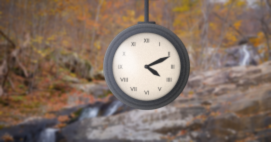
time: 4:11
